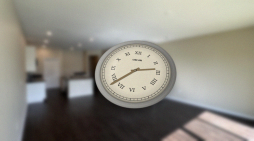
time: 2:38
